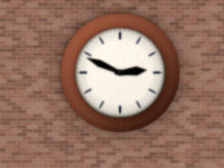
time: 2:49
